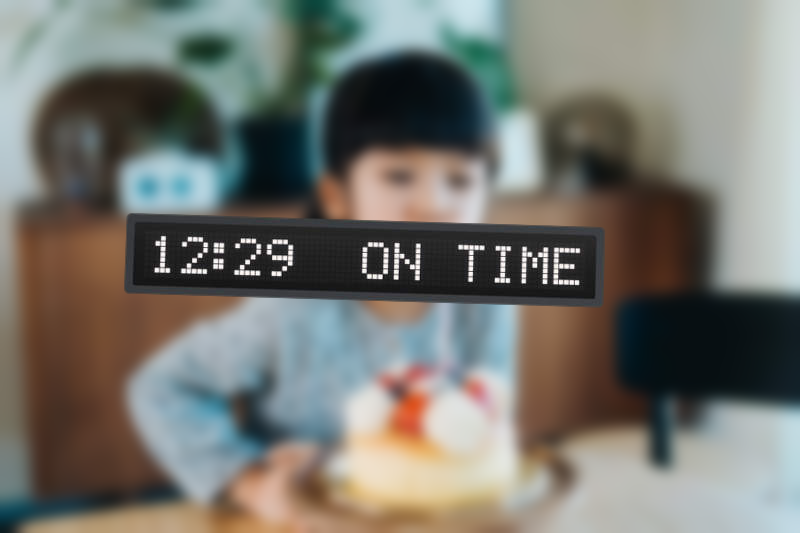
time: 12:29
